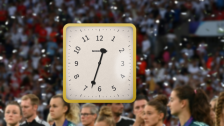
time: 12:33
